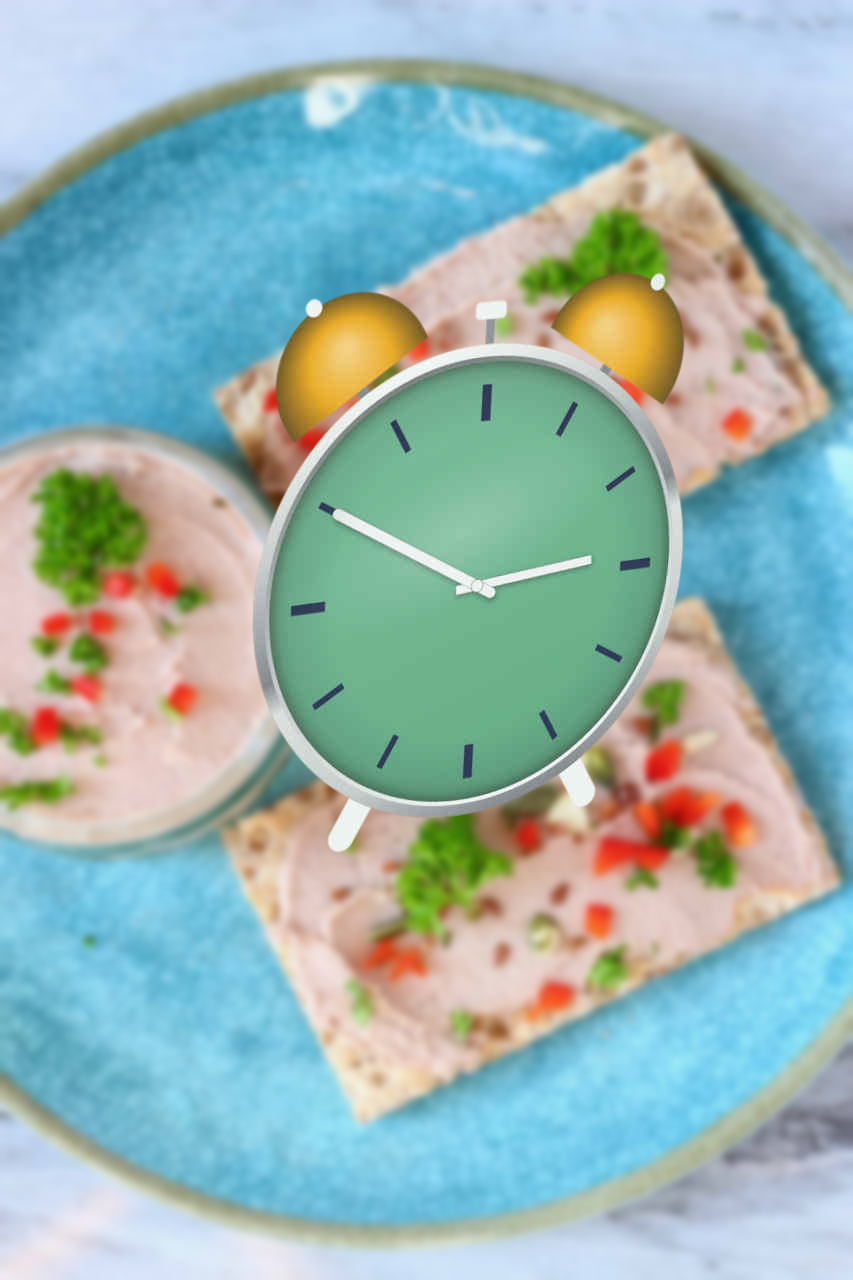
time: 2:50
